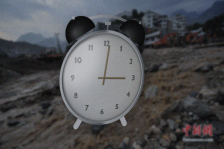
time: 3:01
